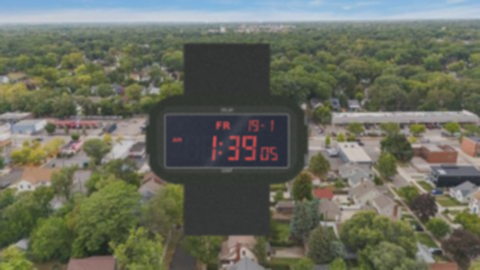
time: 1:39:05
